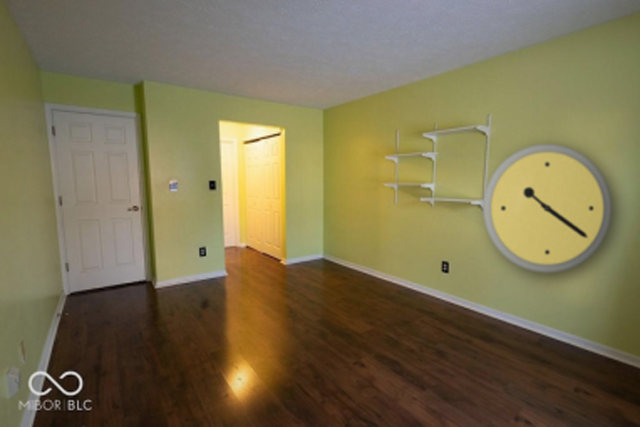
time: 10:21
